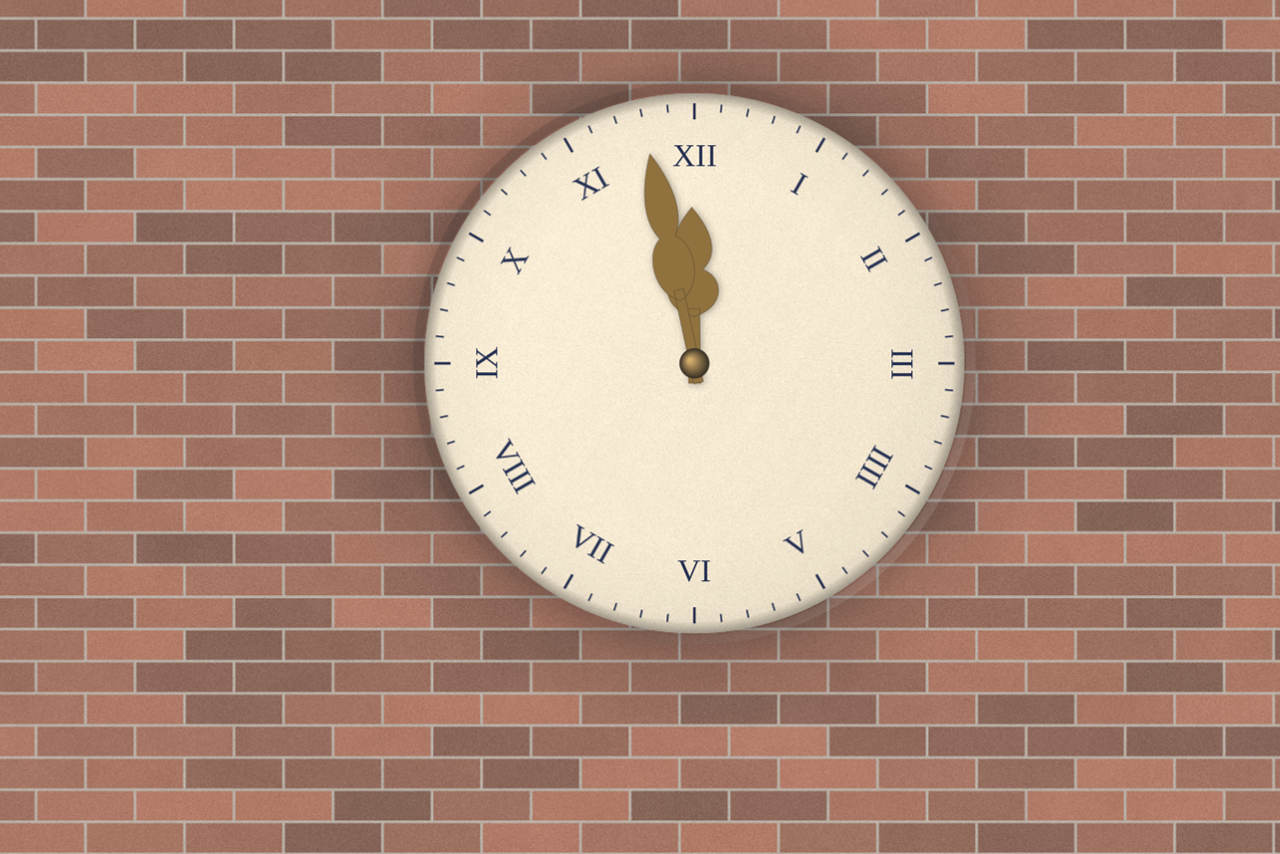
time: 11:58
